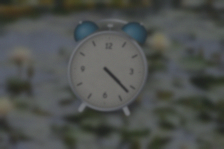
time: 4:22
